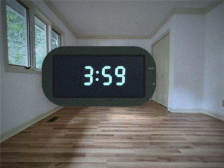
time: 3:59
